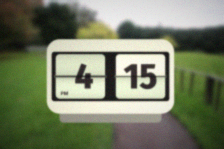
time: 4:15
